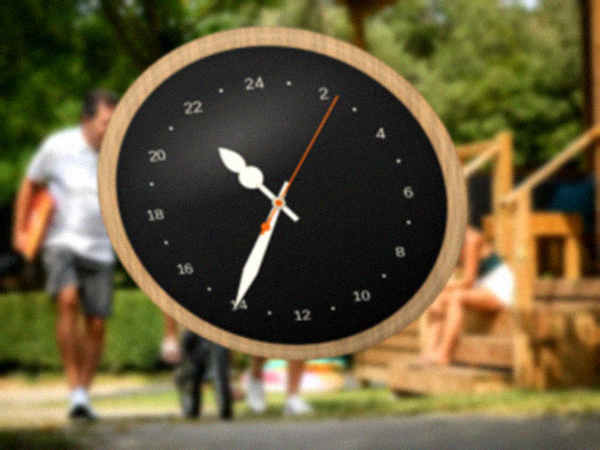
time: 21:35:06
